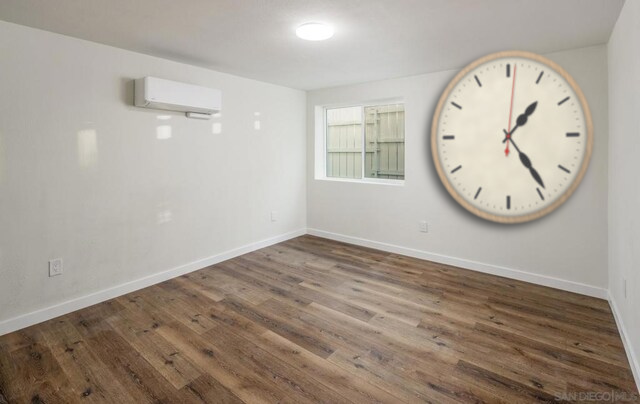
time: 1:24:01
